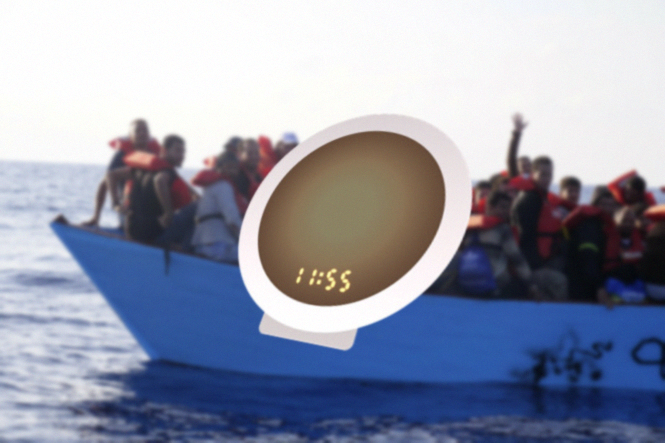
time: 11:55
